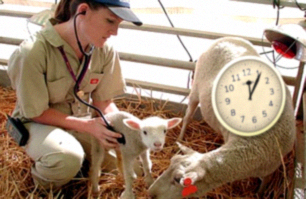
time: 12:06
